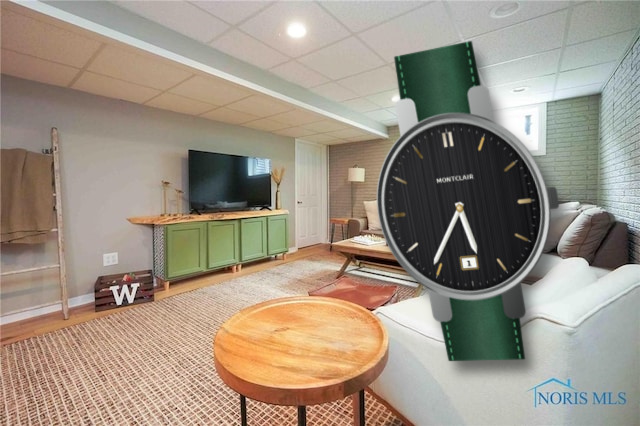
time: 5:36
